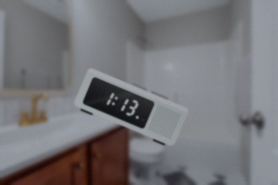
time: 1:13
